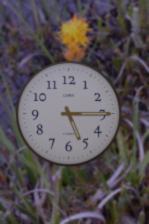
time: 5:15
